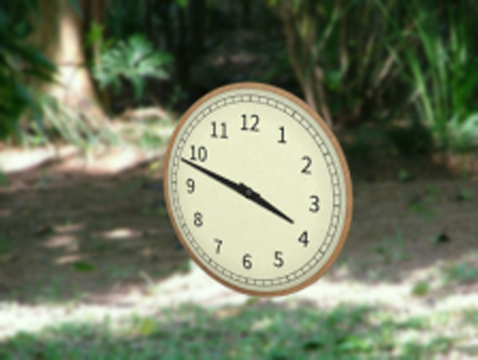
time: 3:48
